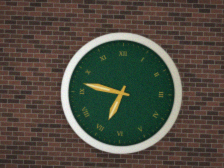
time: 6:47
